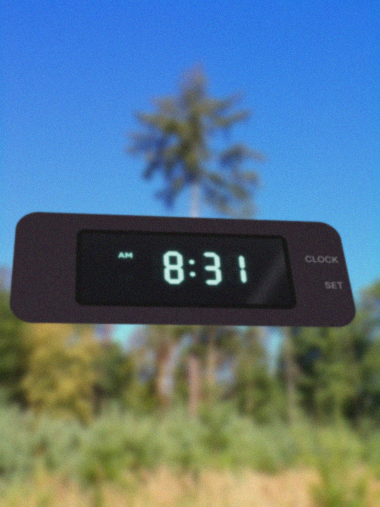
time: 8:31
